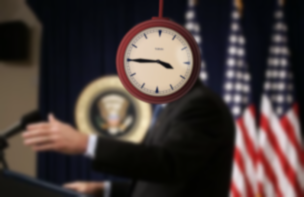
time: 3:45
